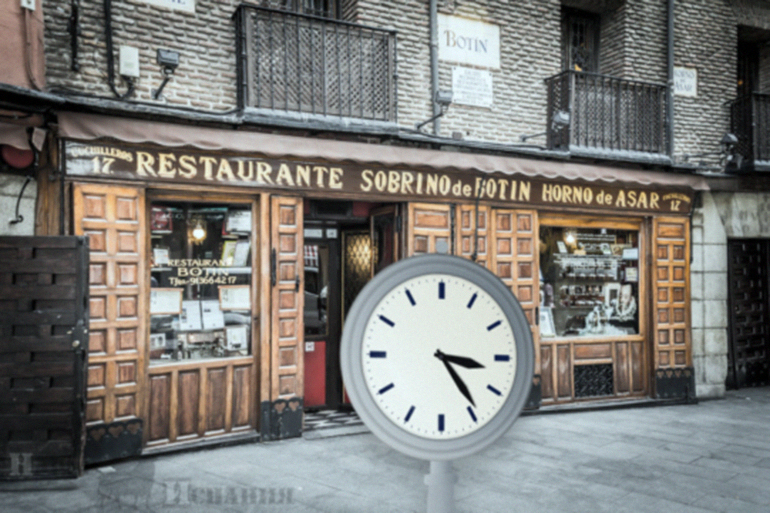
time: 3:24
